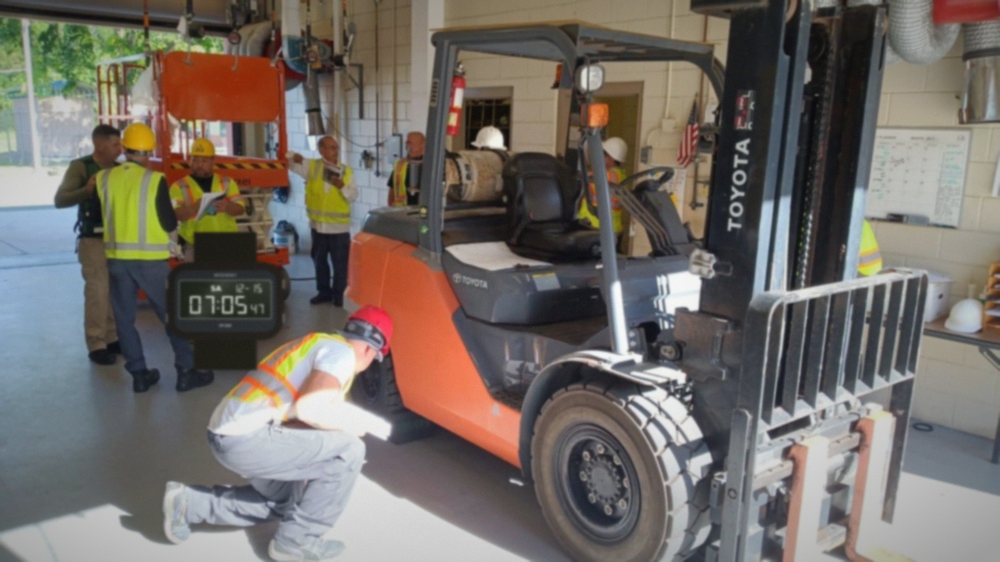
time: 7:05
